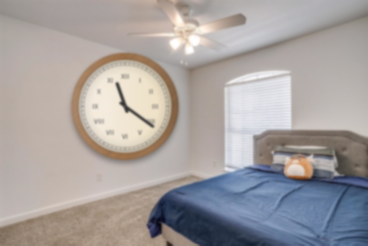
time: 11:21
